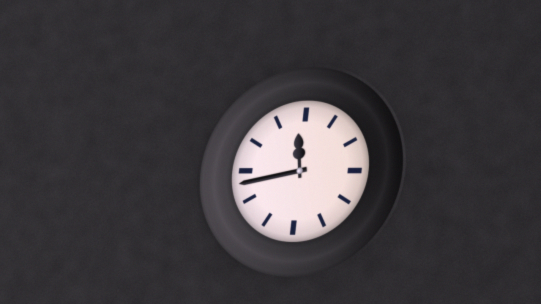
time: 11:43
